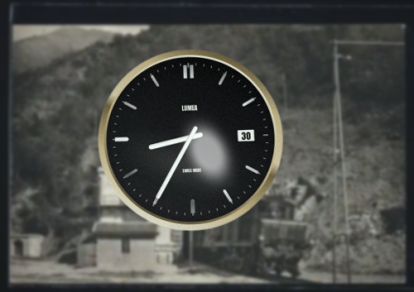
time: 8:35
